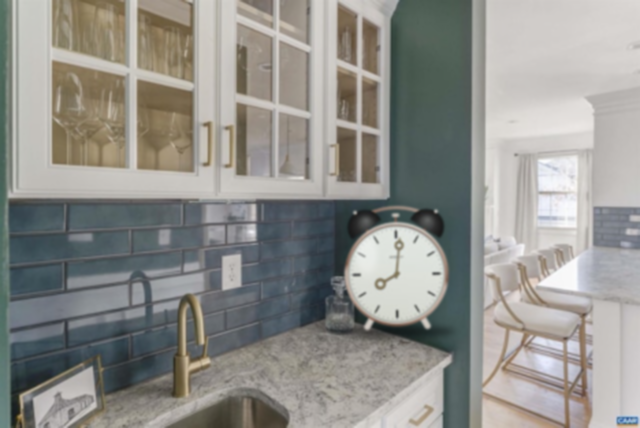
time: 8:01
